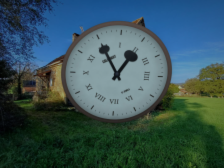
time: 2:00
